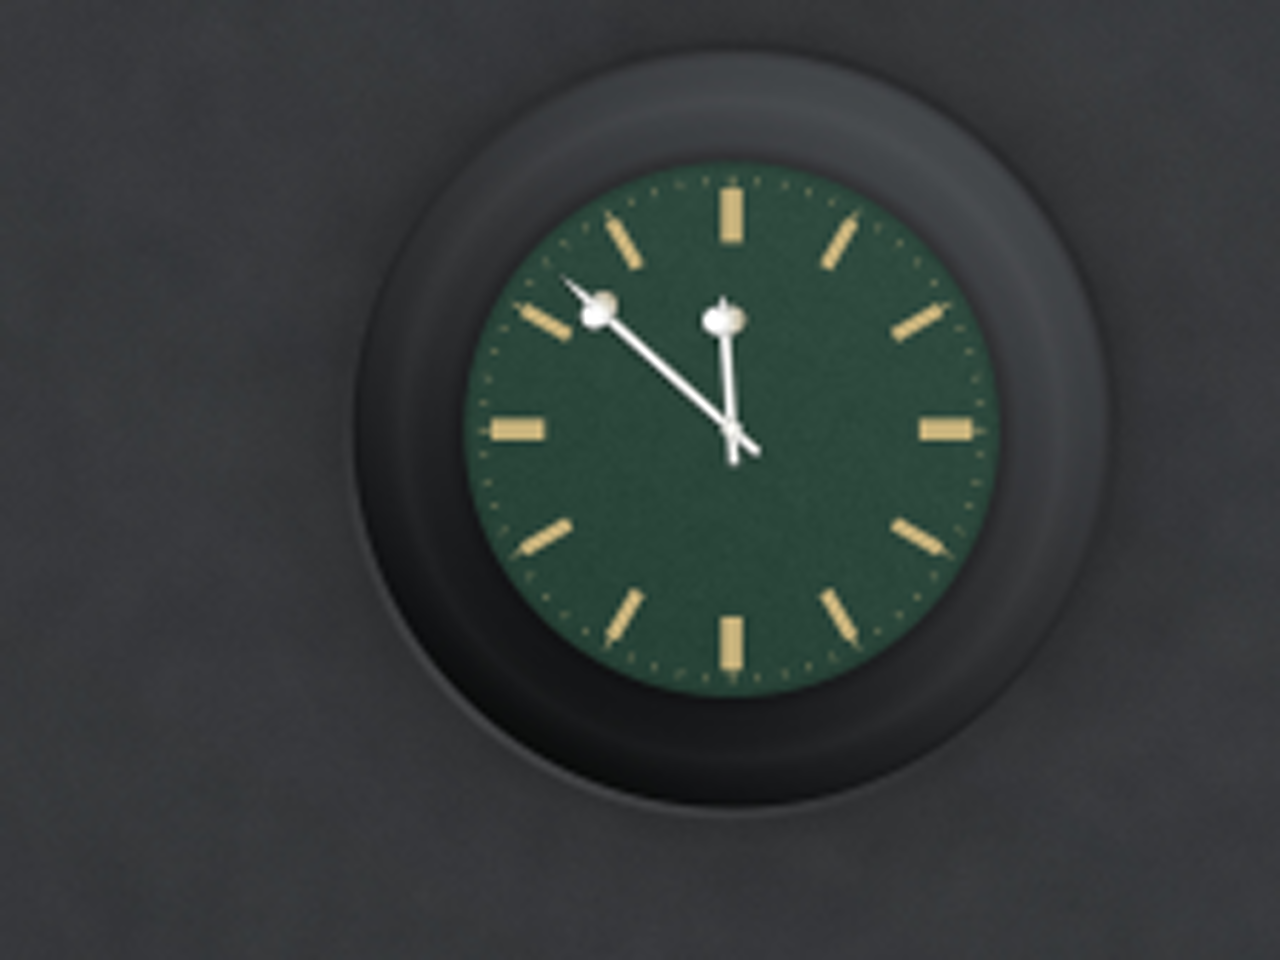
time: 11:52
